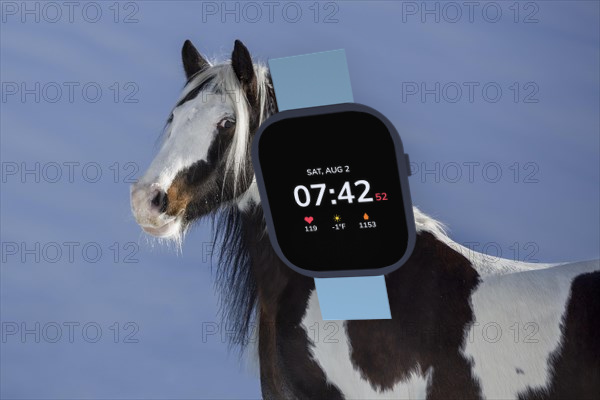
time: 7:42:52
